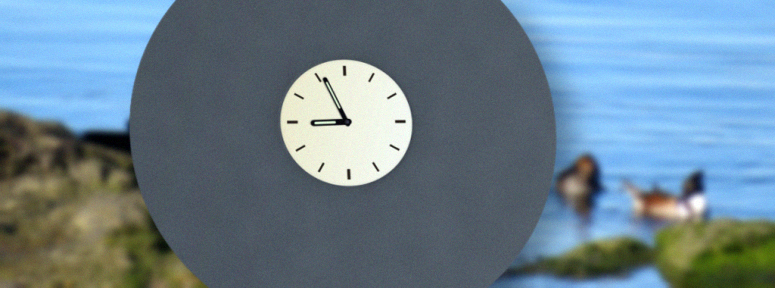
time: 8:56
